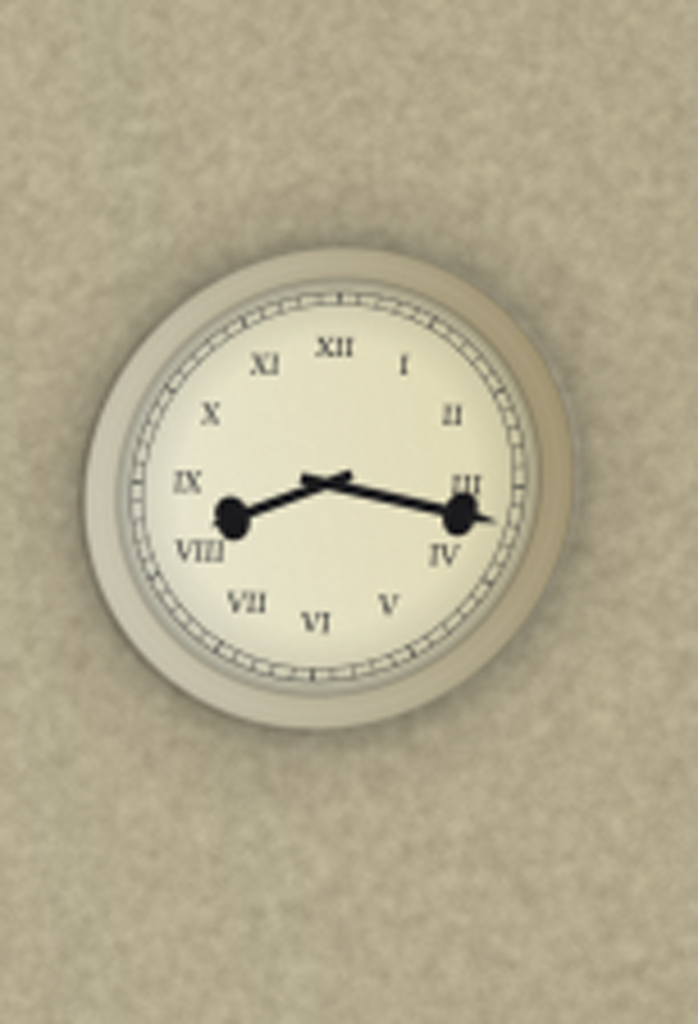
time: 8:17
